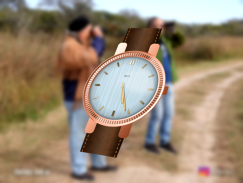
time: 5:26
